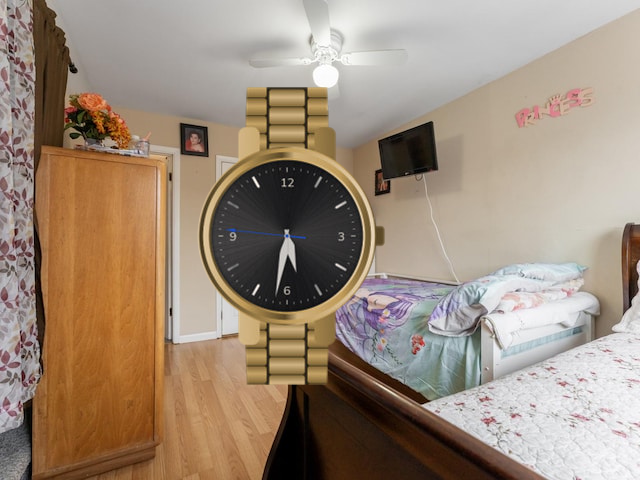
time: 5:31:46
